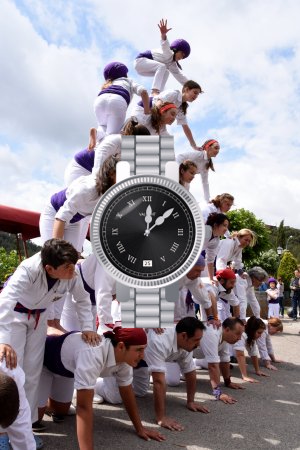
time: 12:08
